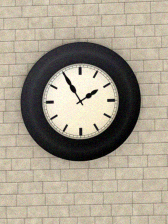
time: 1:55
